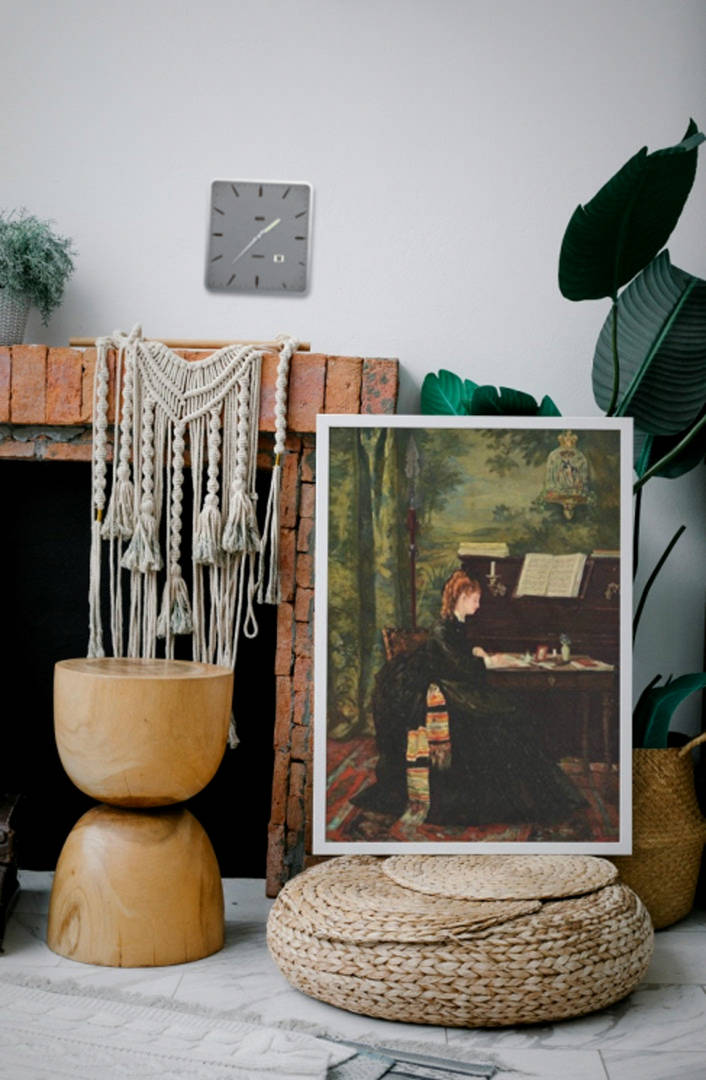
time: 1:37
